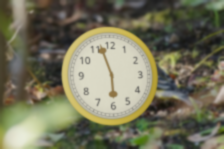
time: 5:57
